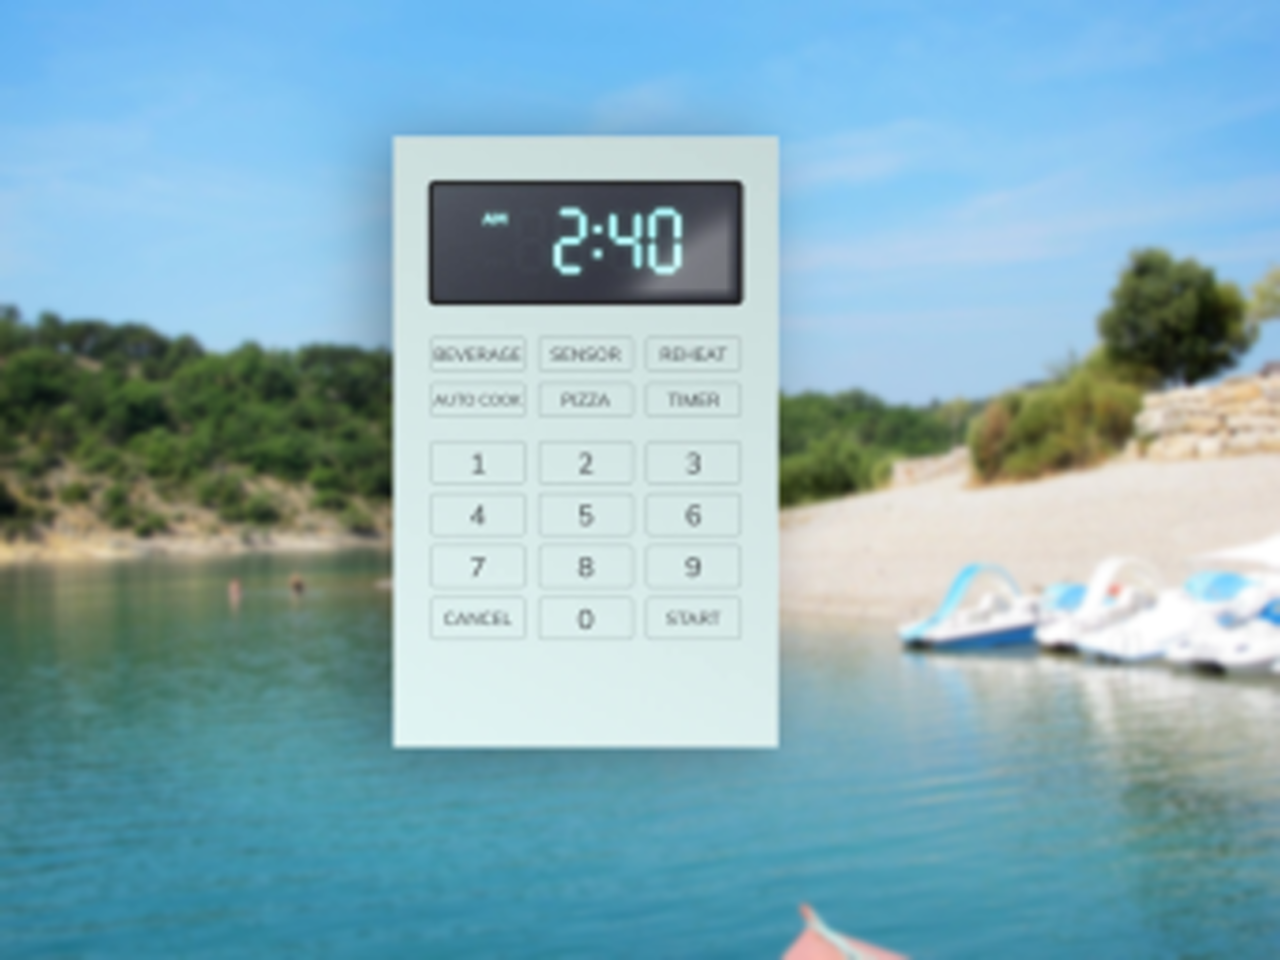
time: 2:40
